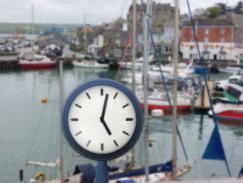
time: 5:02
